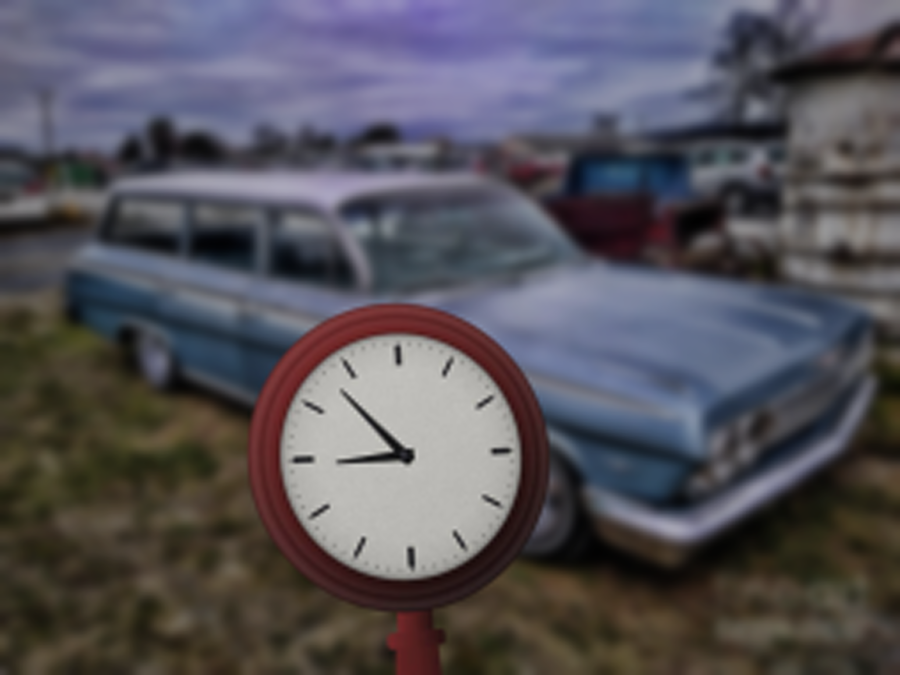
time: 8:53
